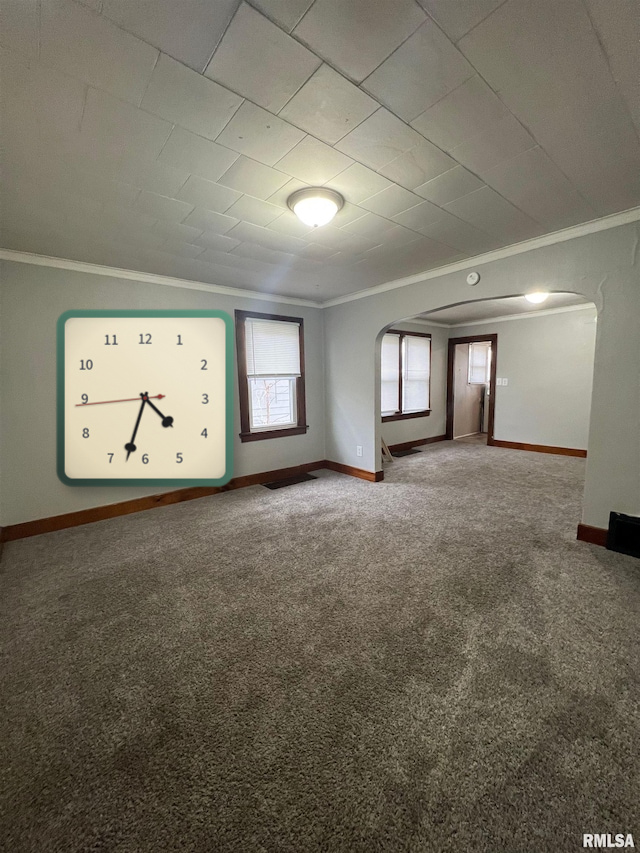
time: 4:32:44
